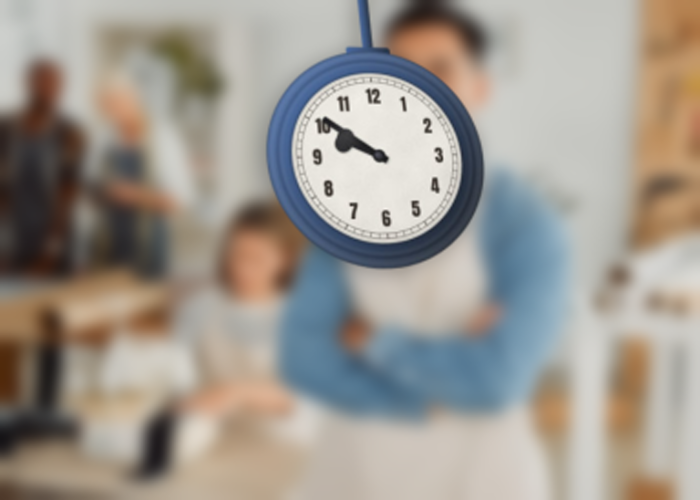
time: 9:51
